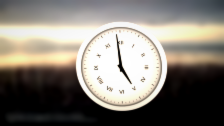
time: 4:59
